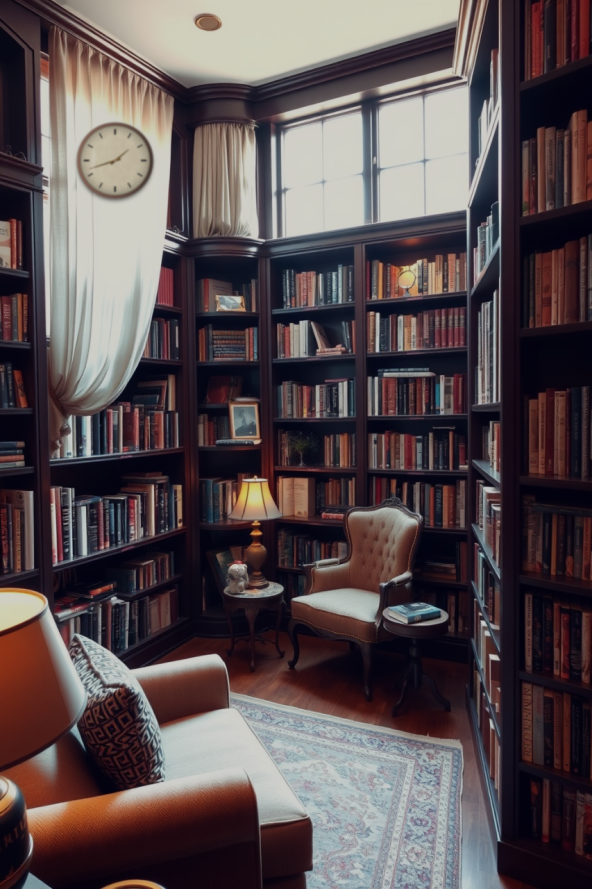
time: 1:42
